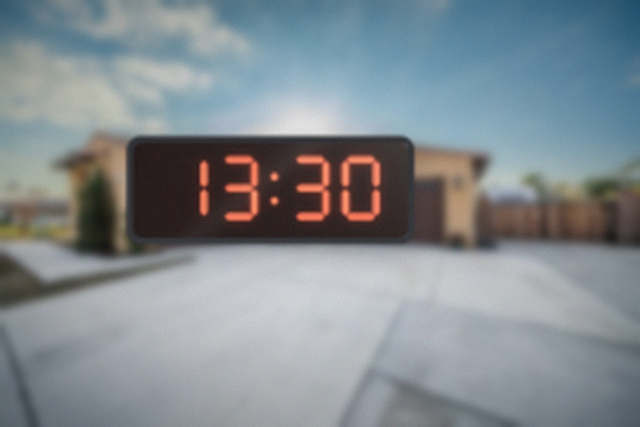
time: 13:30
